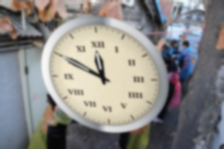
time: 11:50
